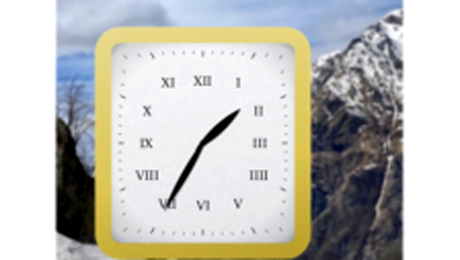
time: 1:35
